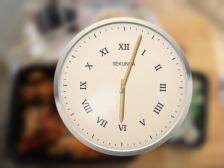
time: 6:03
